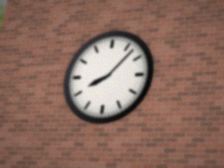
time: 8:07
